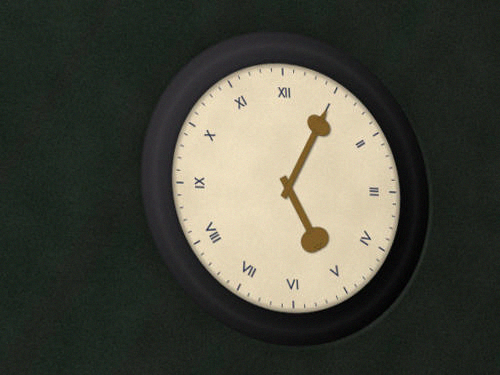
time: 5:05
